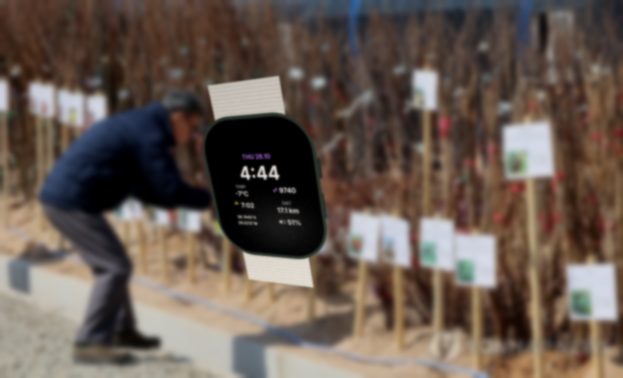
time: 4:44
